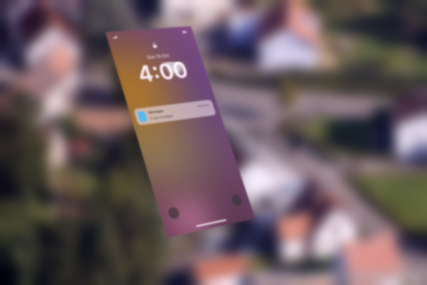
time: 4:00
